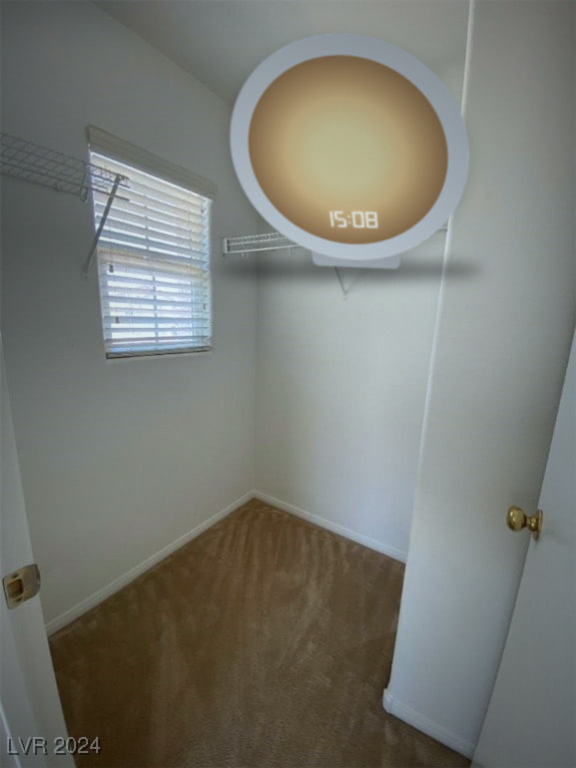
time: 15:08
